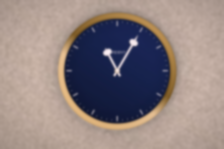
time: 11:05
